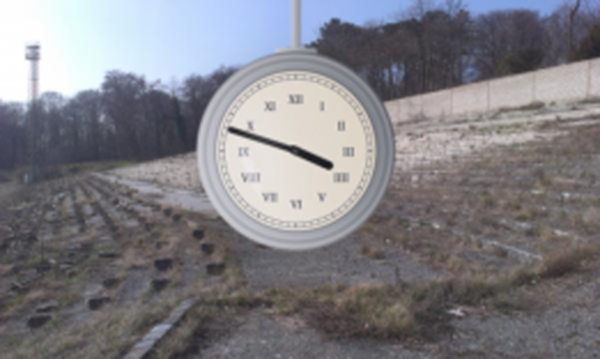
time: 3:48
